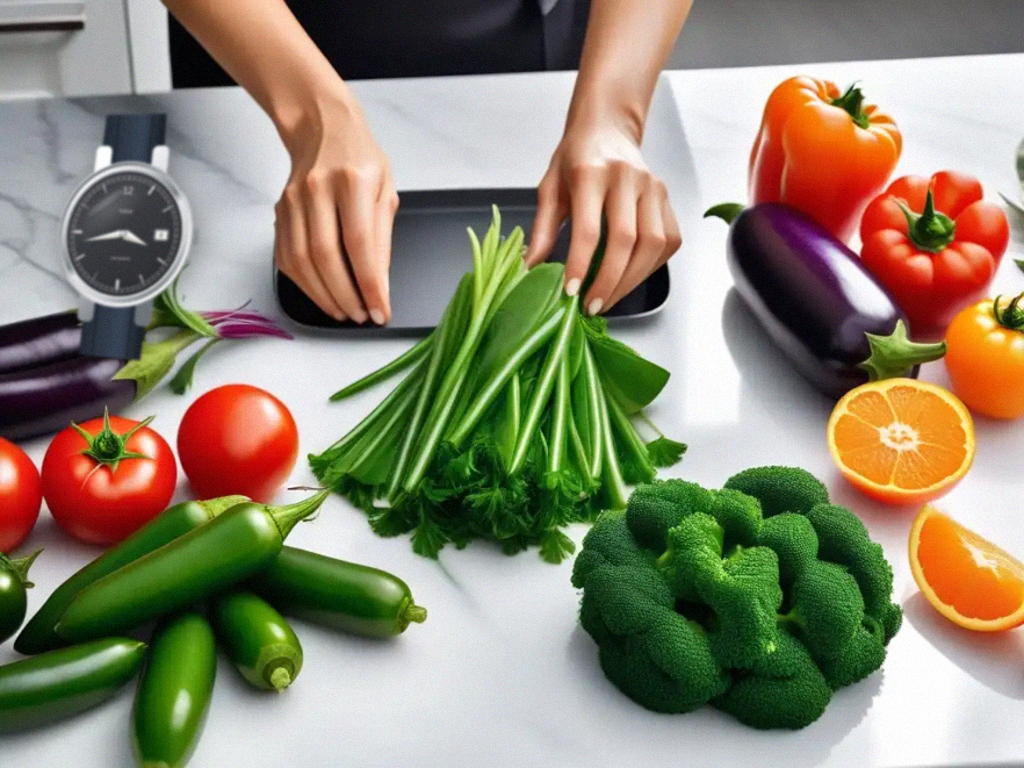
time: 3:43
